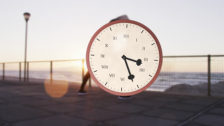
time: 3:26
